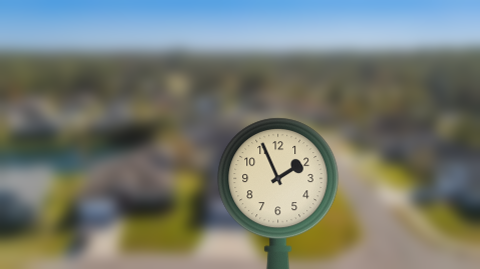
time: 1:56
